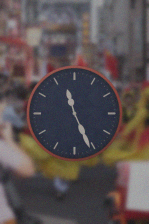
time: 11:26
